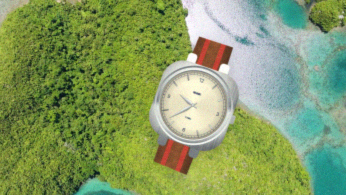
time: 9:37
